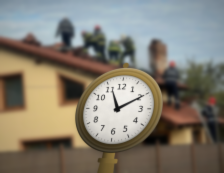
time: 11:10
